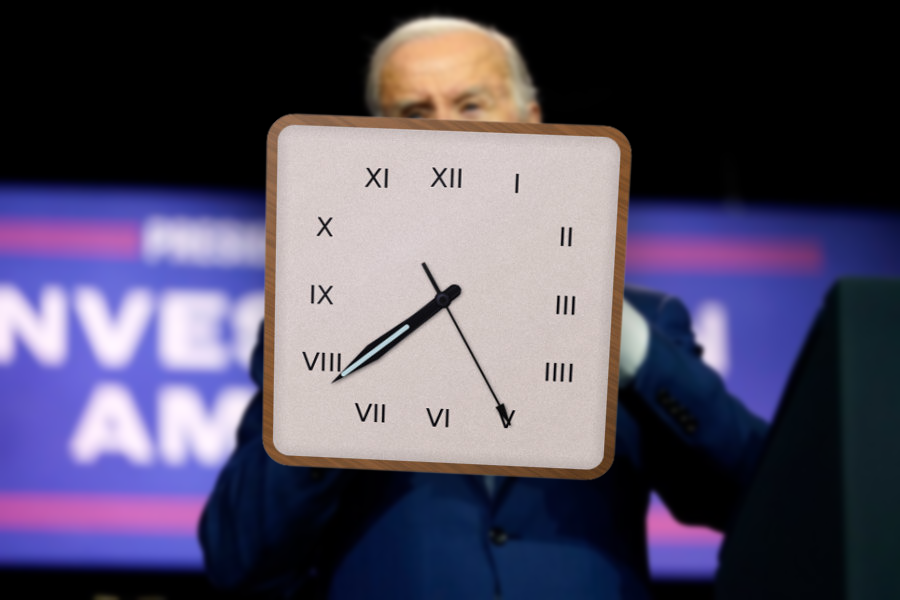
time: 7:38:25
